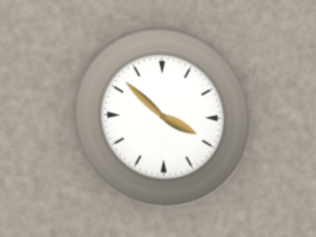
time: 3:52
